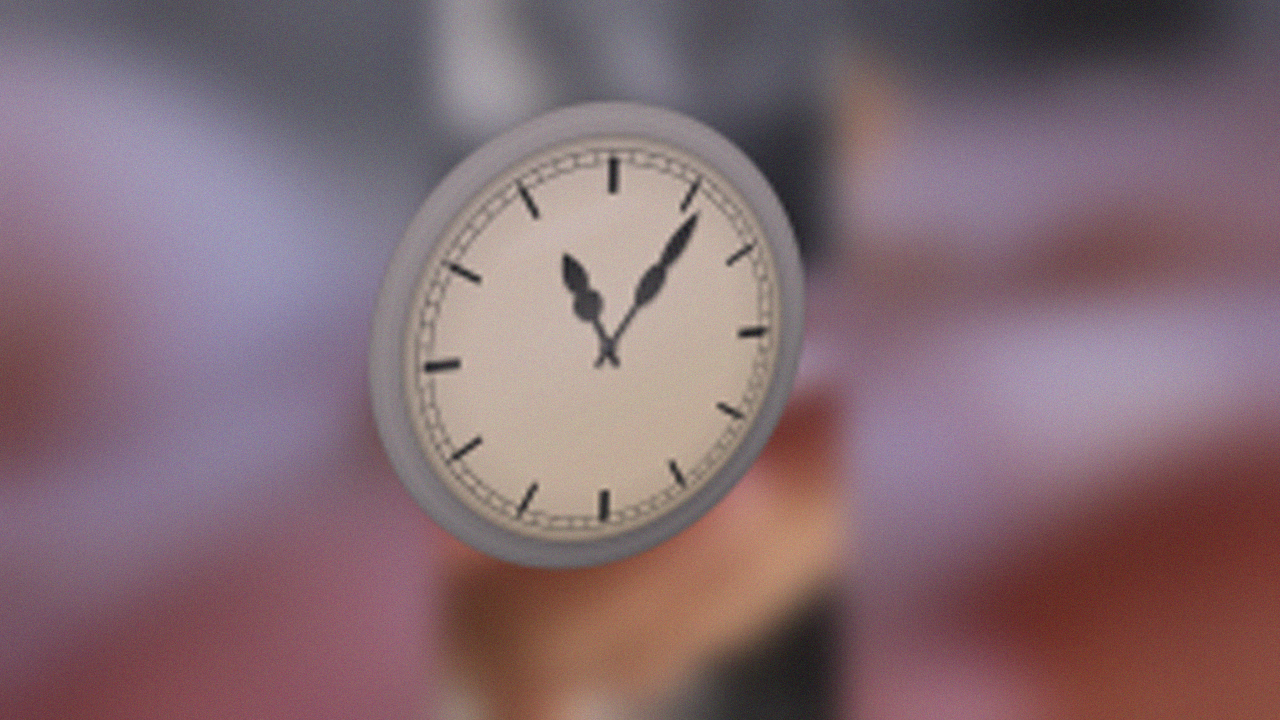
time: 11:06
